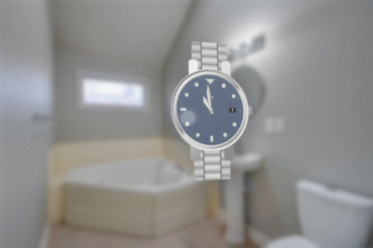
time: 10:59
